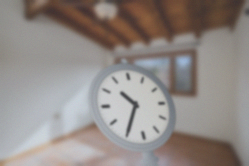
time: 10:35
